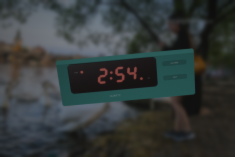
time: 2:54
